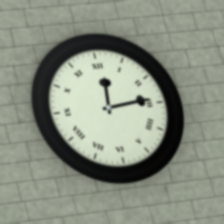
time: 12:14
